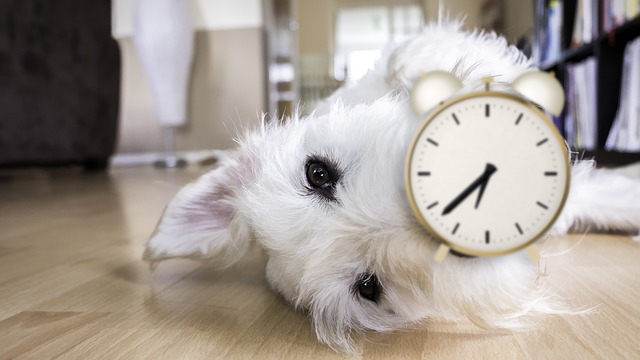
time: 6:38
